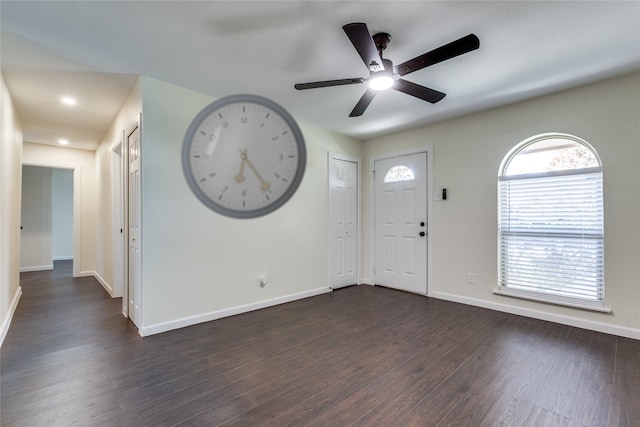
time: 6:24
